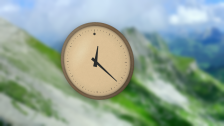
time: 12:22
